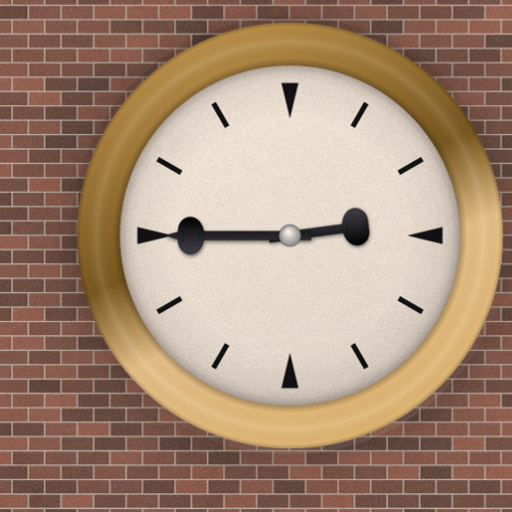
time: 2:45
